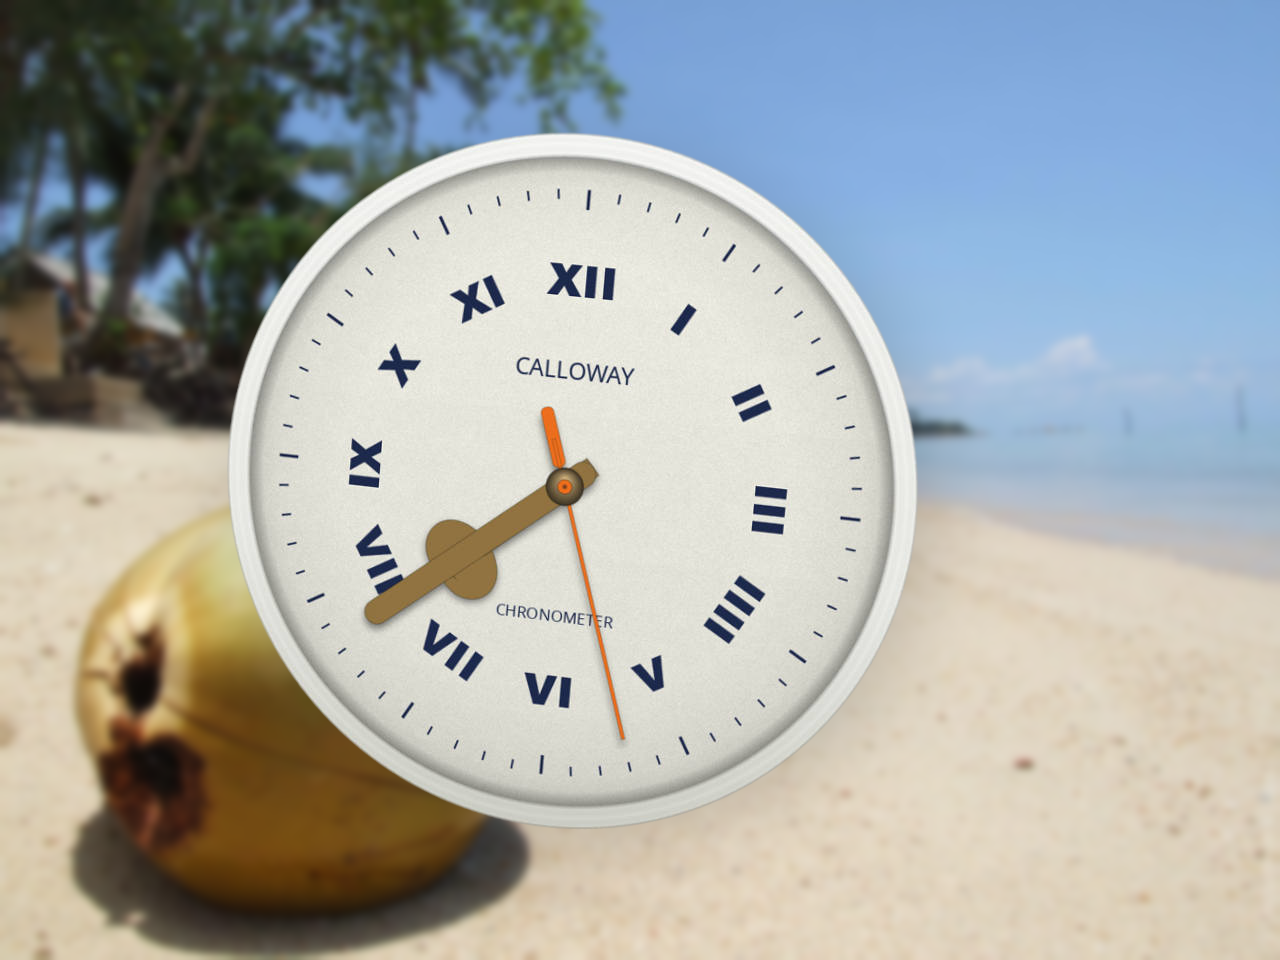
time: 7:38:27
